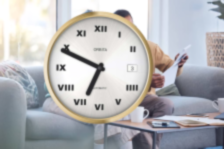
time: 6:49
